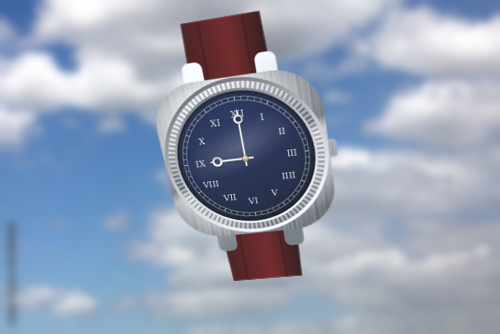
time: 9:00
